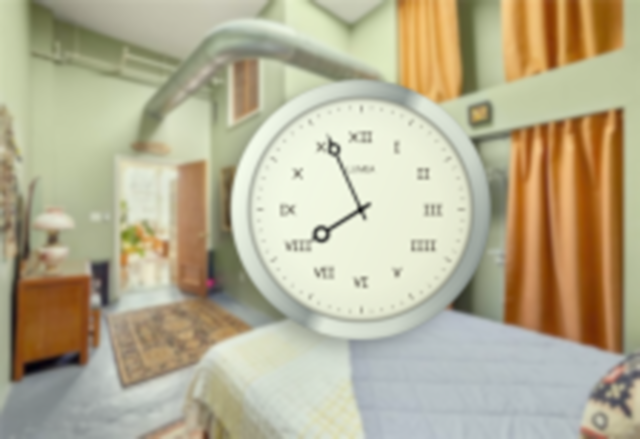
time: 7:56
